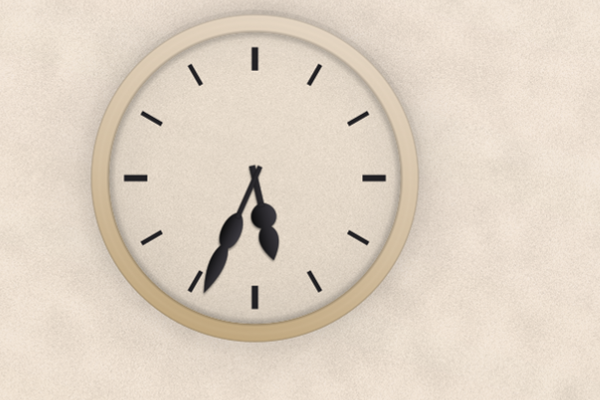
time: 5:34
